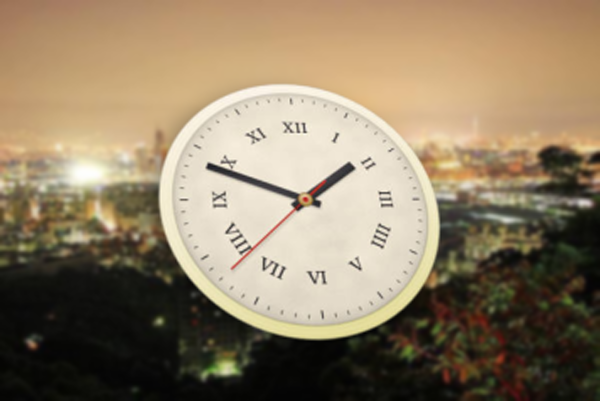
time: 1:48:38
